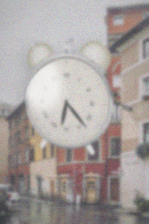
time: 6:23
